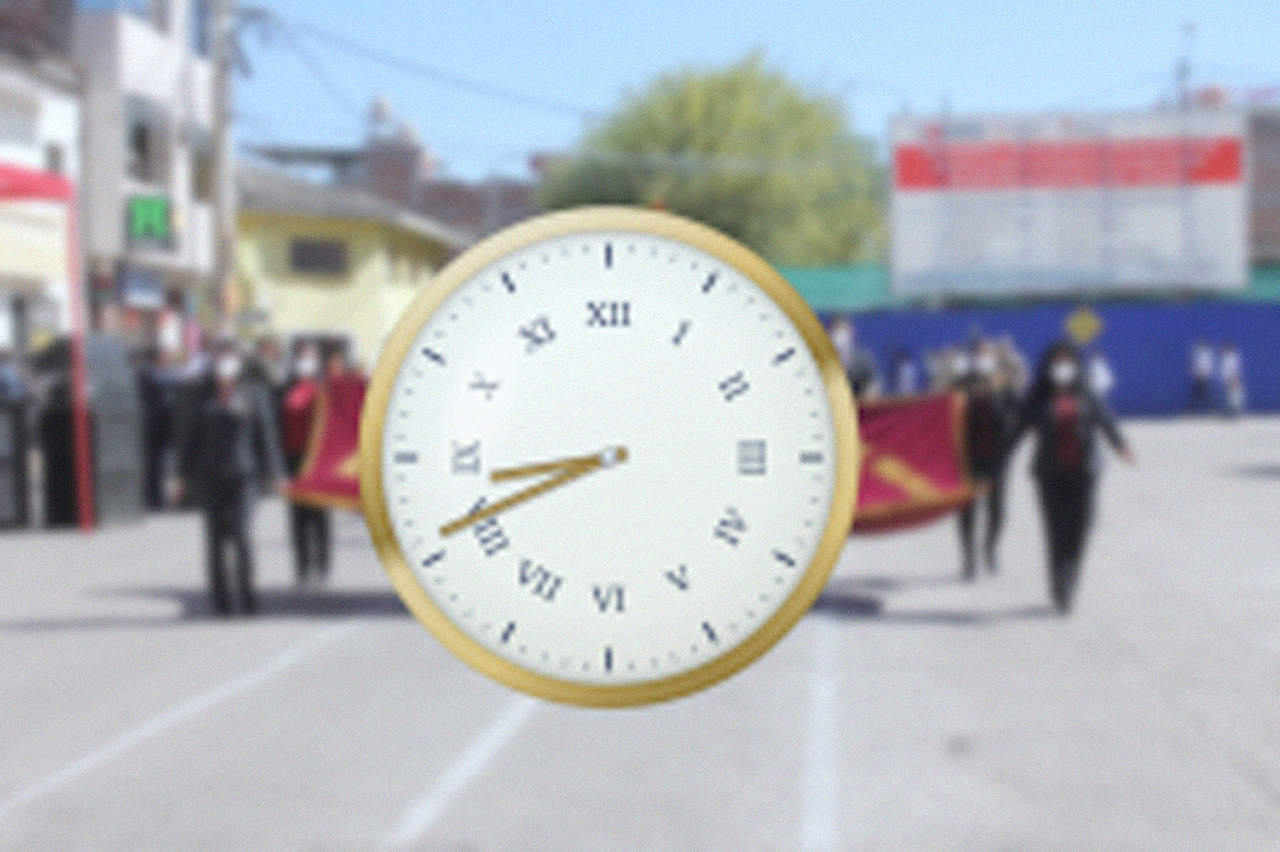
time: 8:41
